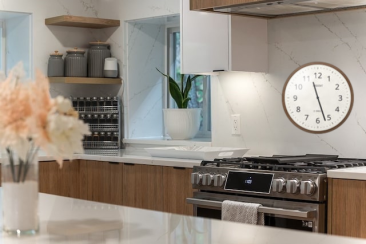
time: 11:27
